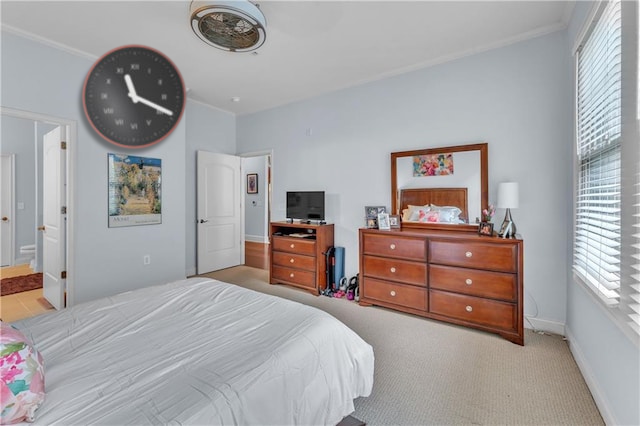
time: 11:19
